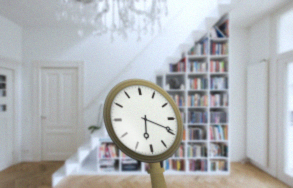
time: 6:19
